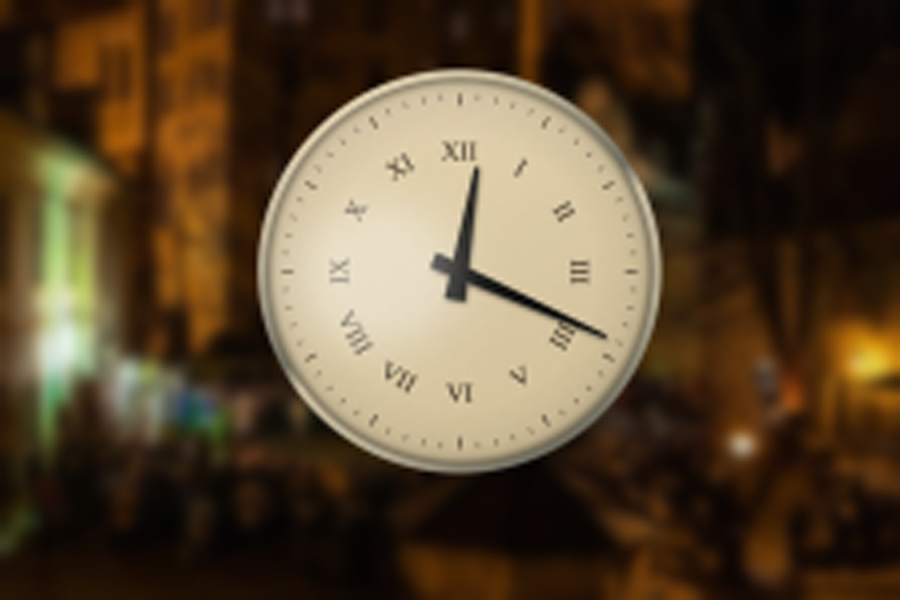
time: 12:19
